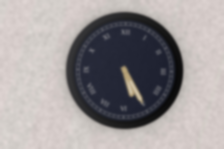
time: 5:25
